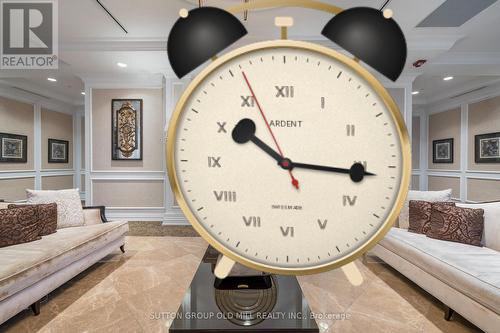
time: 10:15:56
